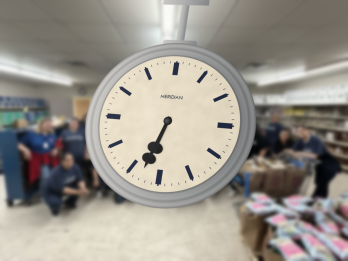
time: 6:33
